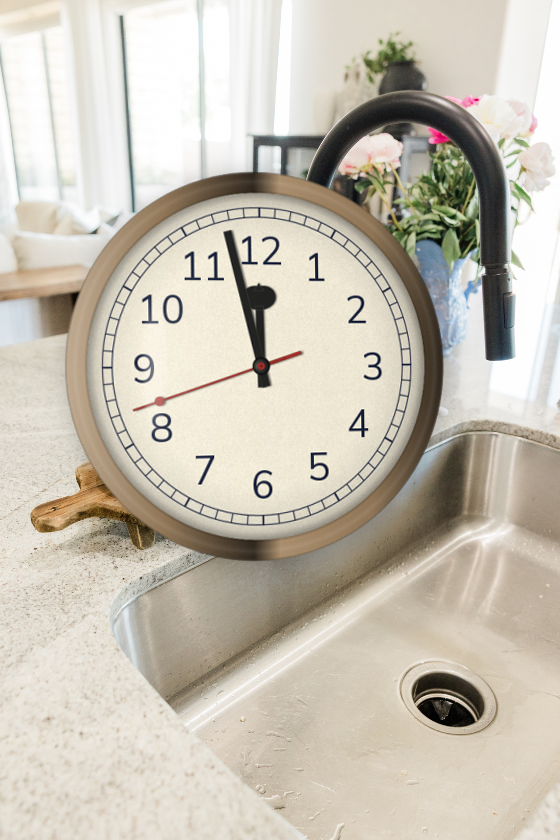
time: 11:57:42
